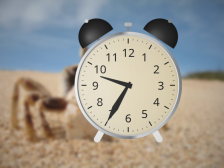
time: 9:35
